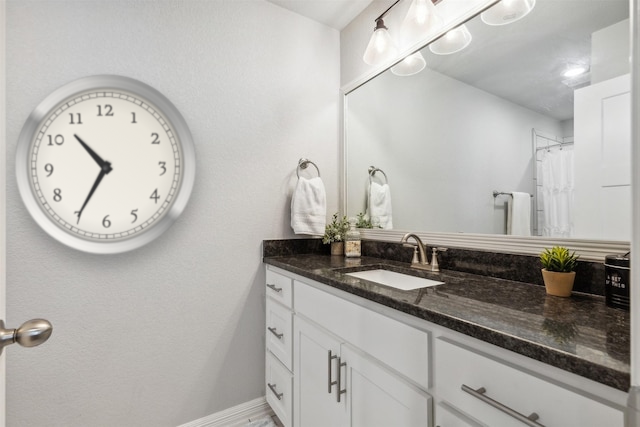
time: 10:35
